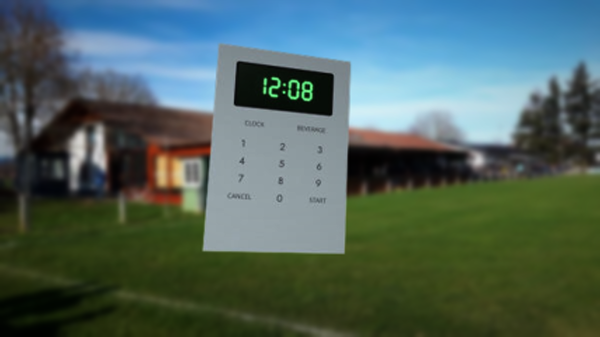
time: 12:08
